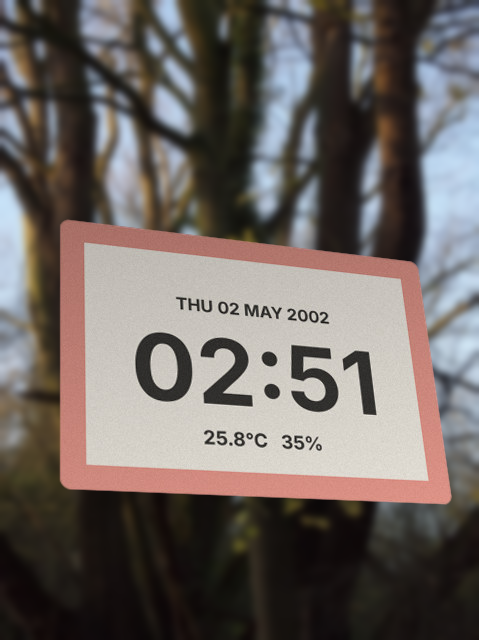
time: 2:51
